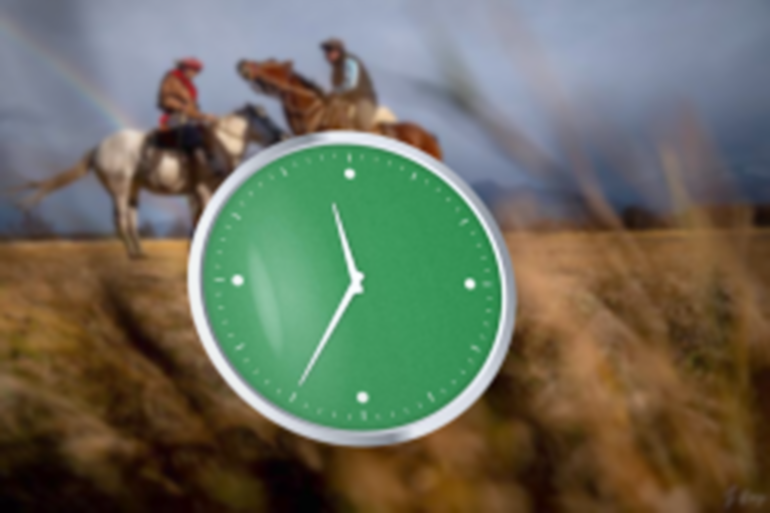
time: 11:35
